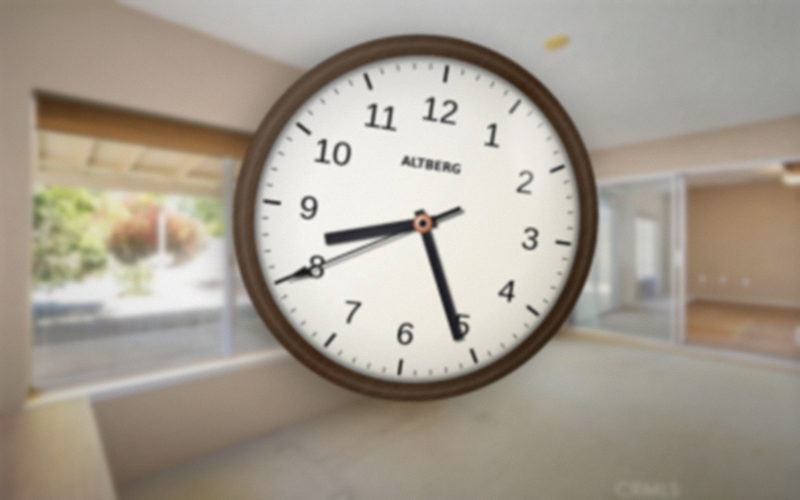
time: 8:25:40
